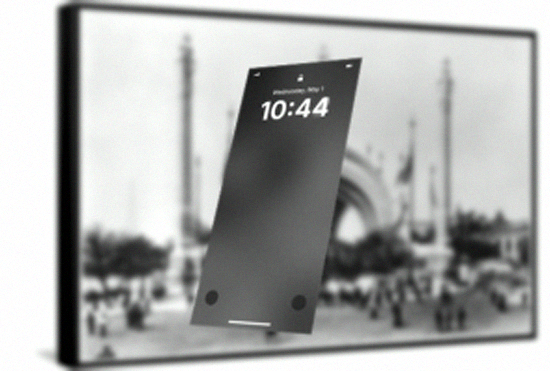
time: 10:44
